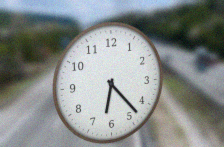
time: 6:23
